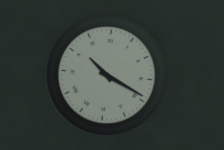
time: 10:19
